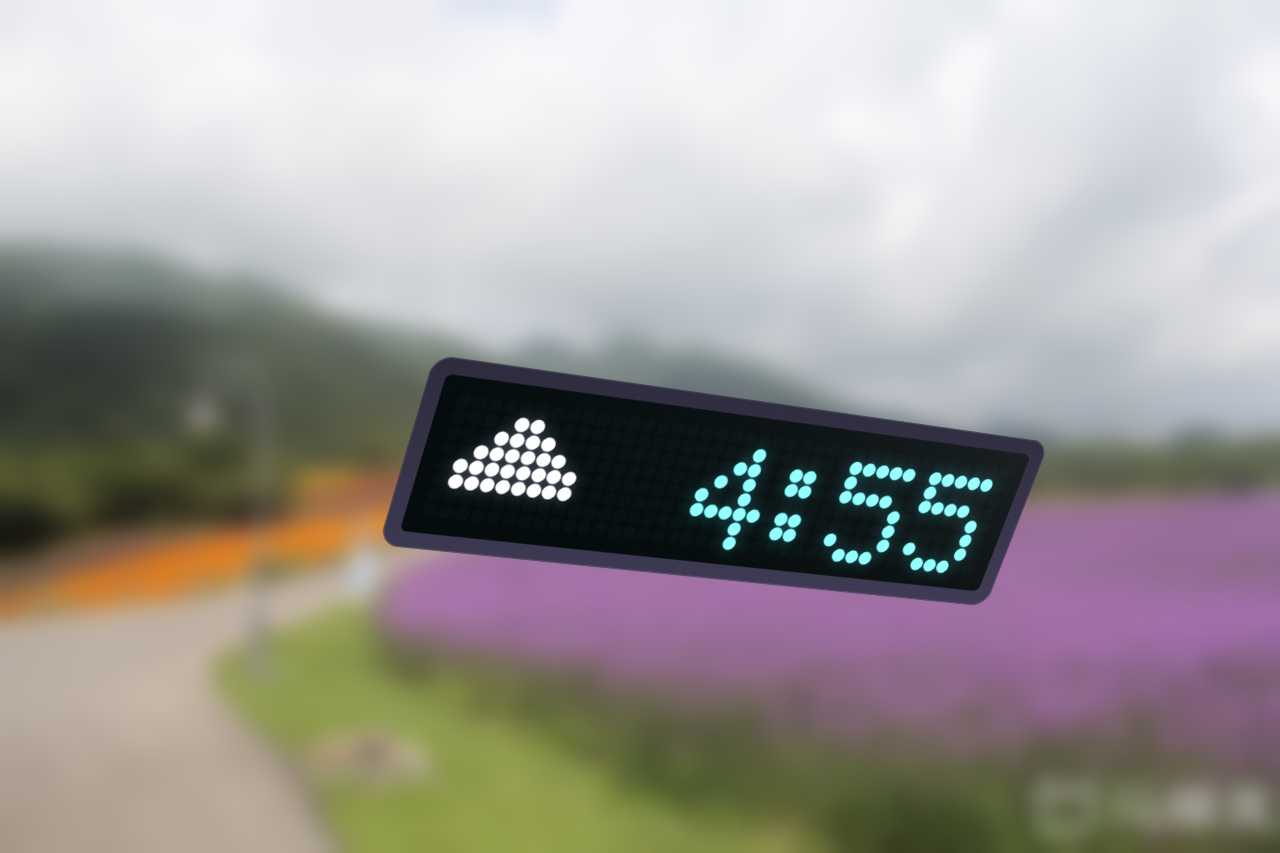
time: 4:55
